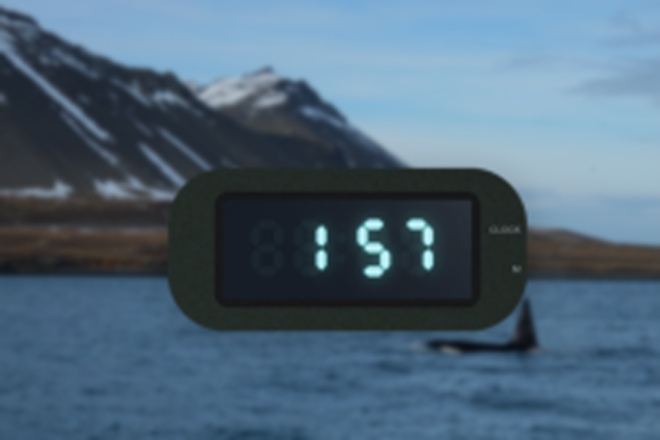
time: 1:57
